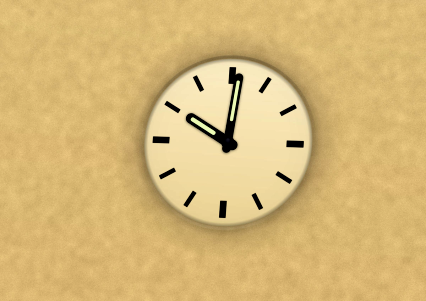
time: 10:01
